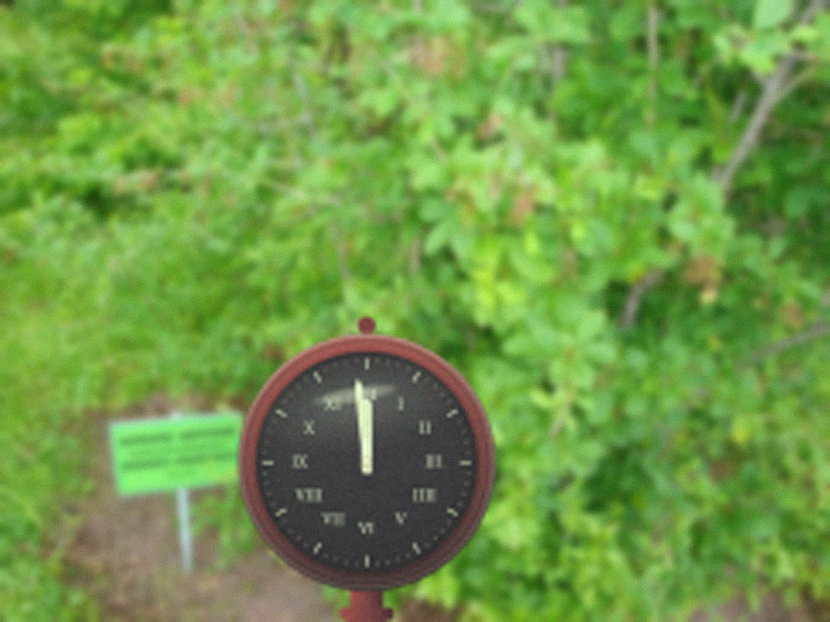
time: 11:59
